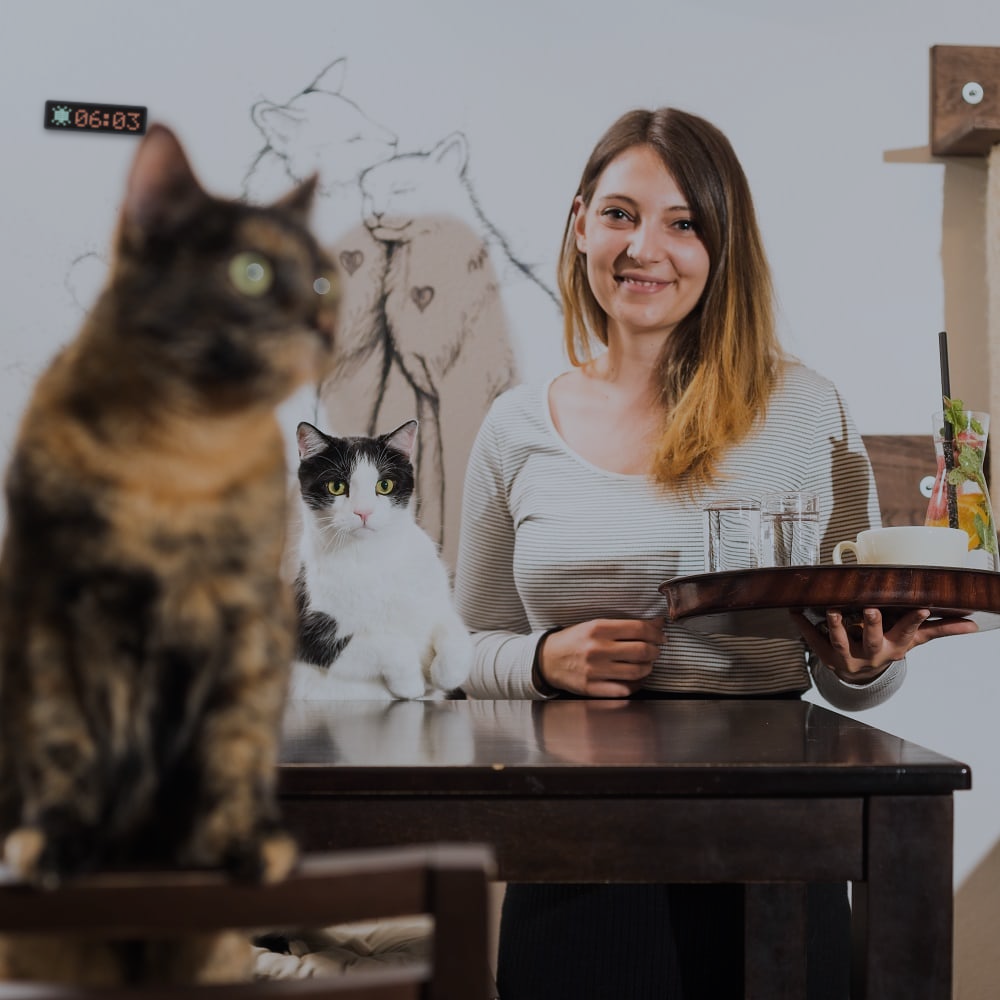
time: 6:03
